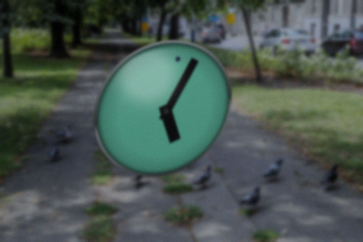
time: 5:03
